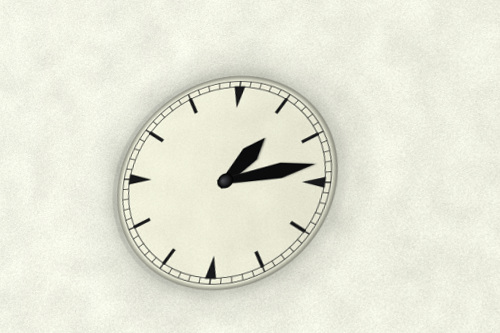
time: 1:13
